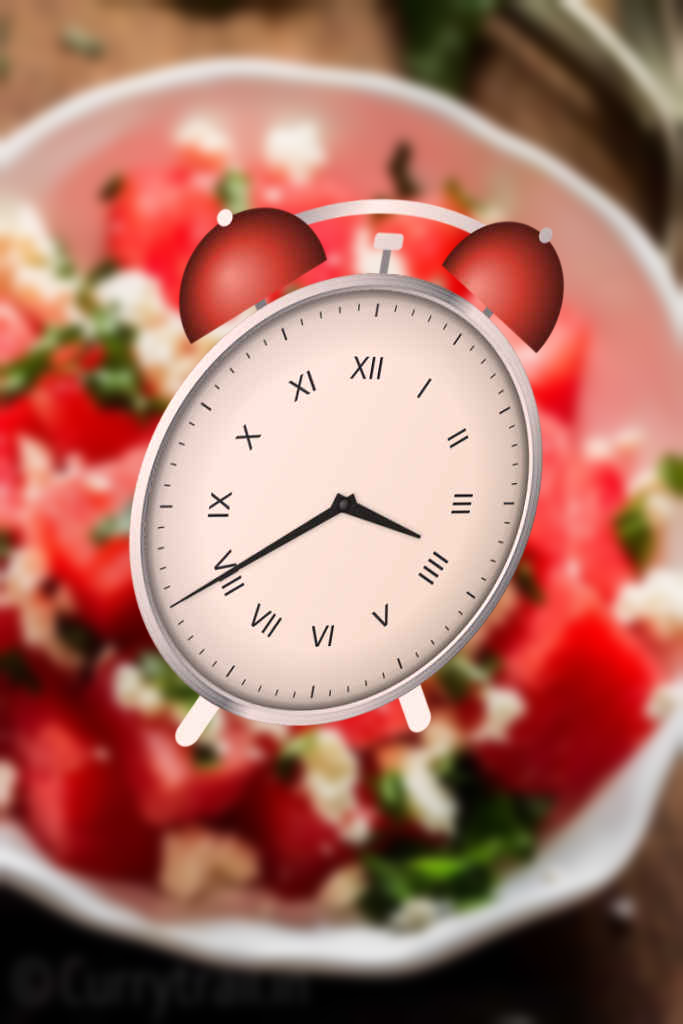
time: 3:40
